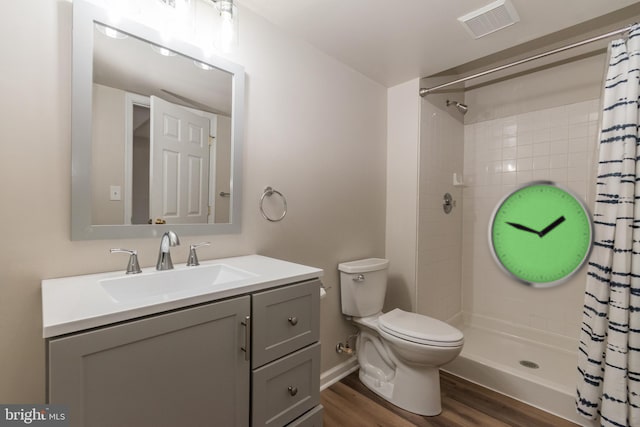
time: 1:48
